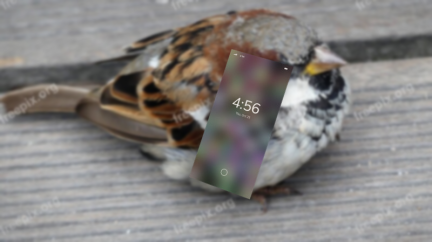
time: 4:56
